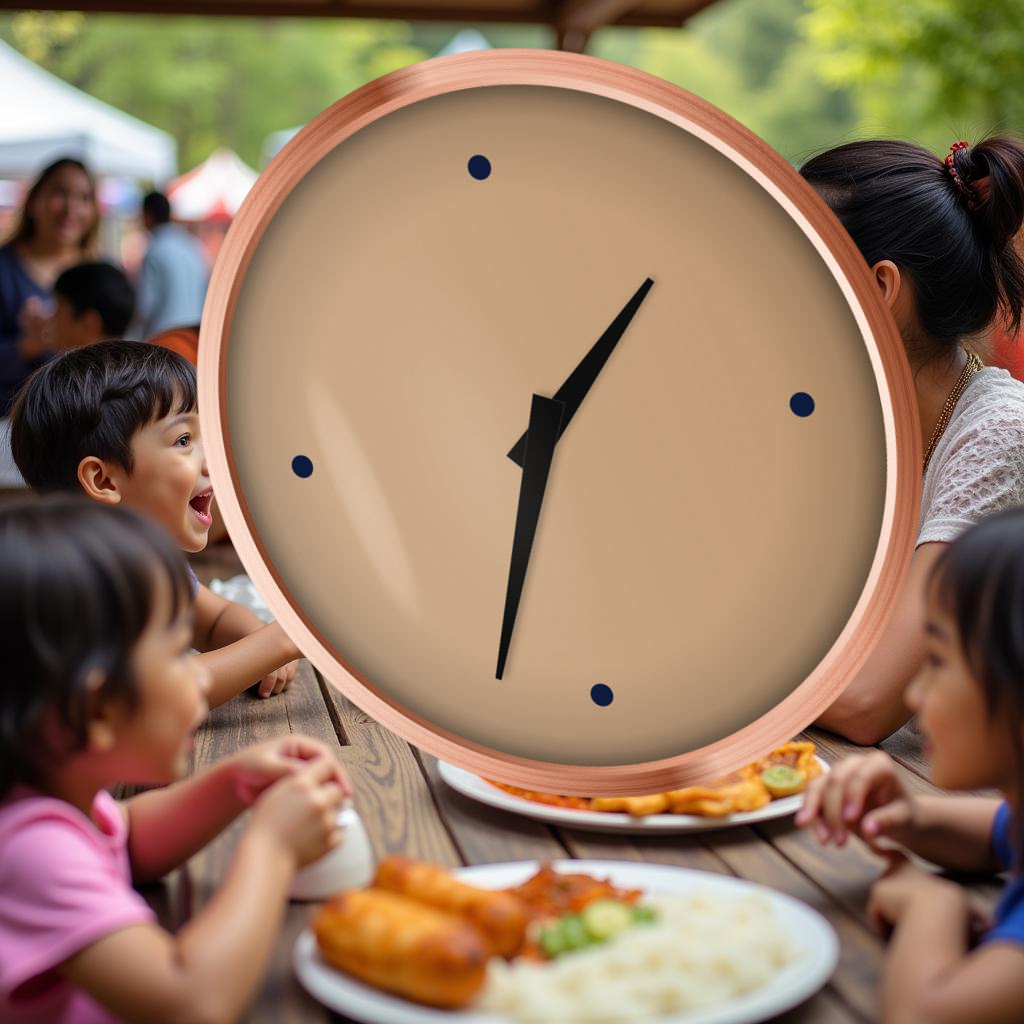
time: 1:34
